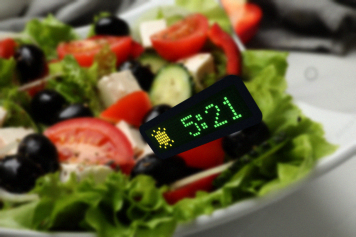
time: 5:21
